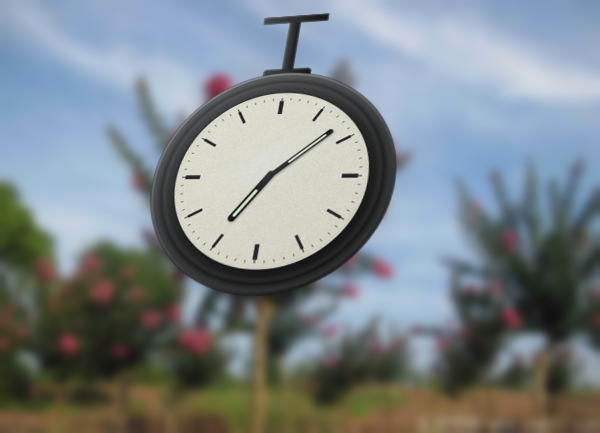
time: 7:08
